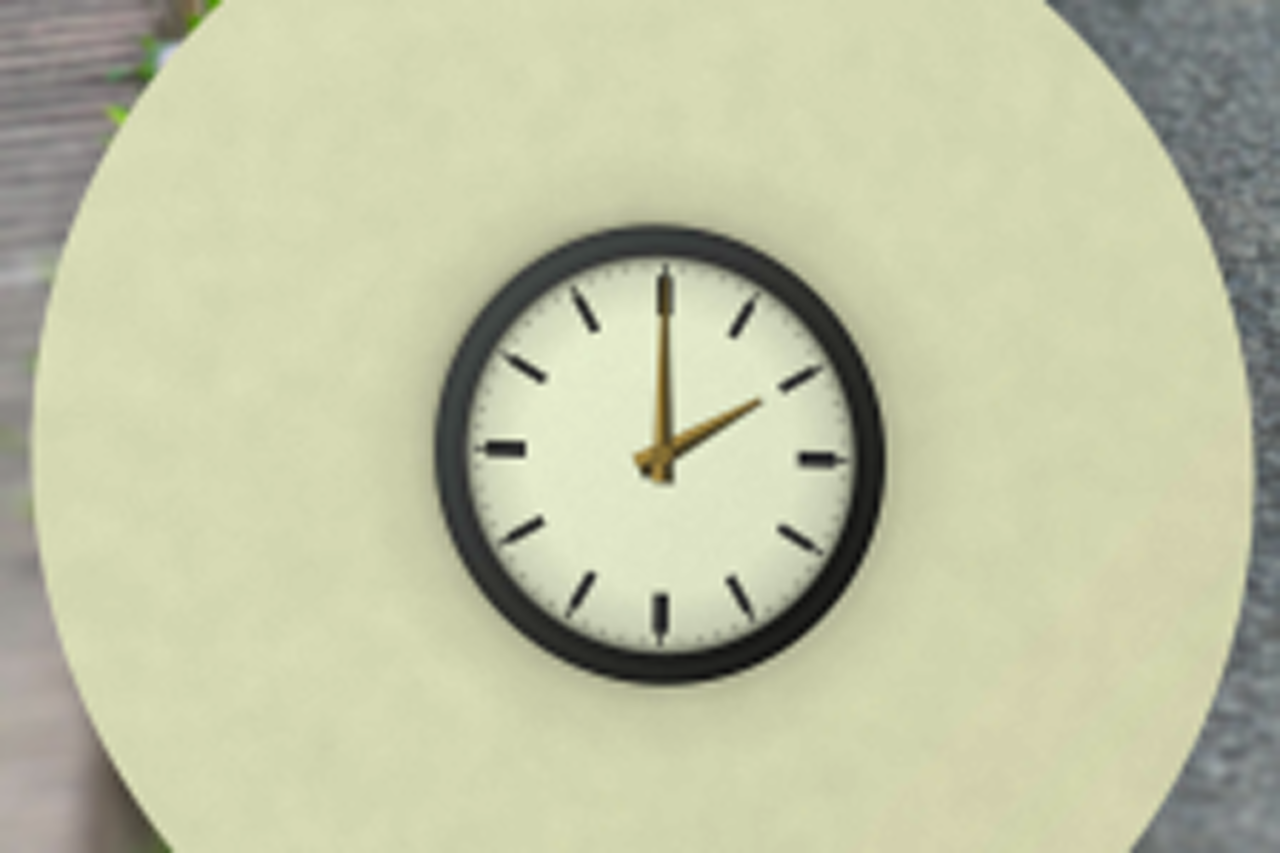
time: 2:00
